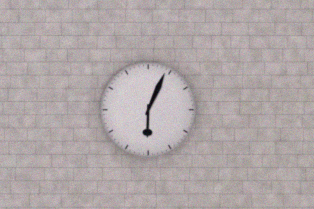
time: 6:04
